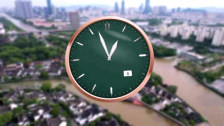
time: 12:57
